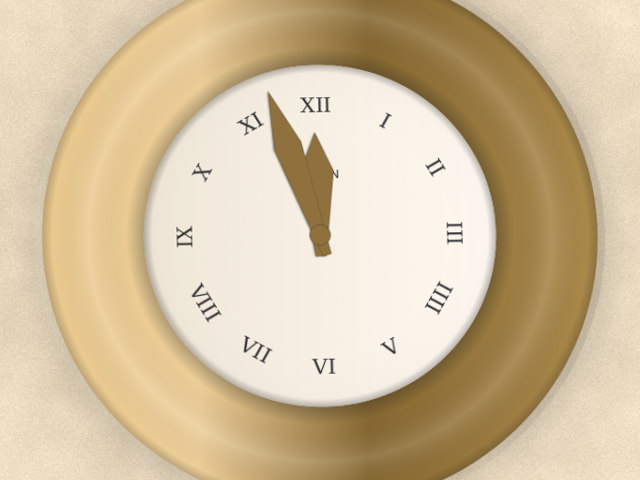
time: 11:57
